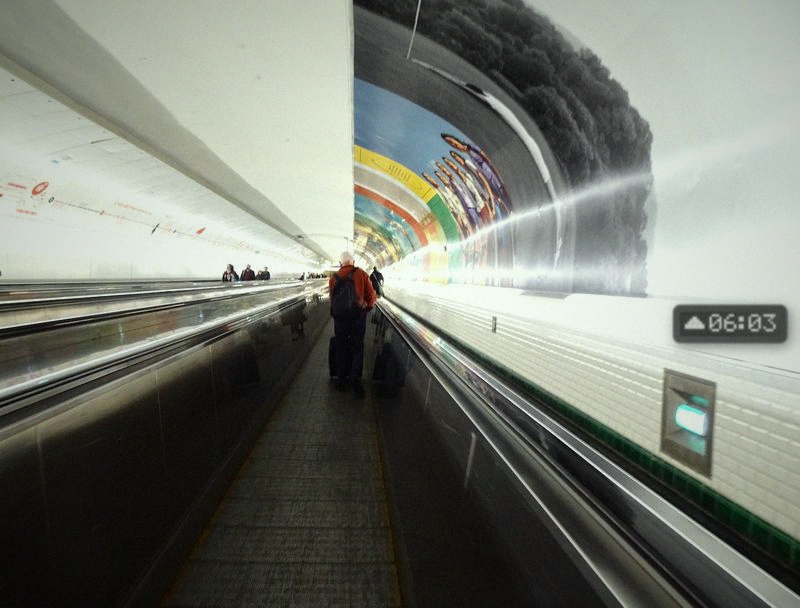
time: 6:03
